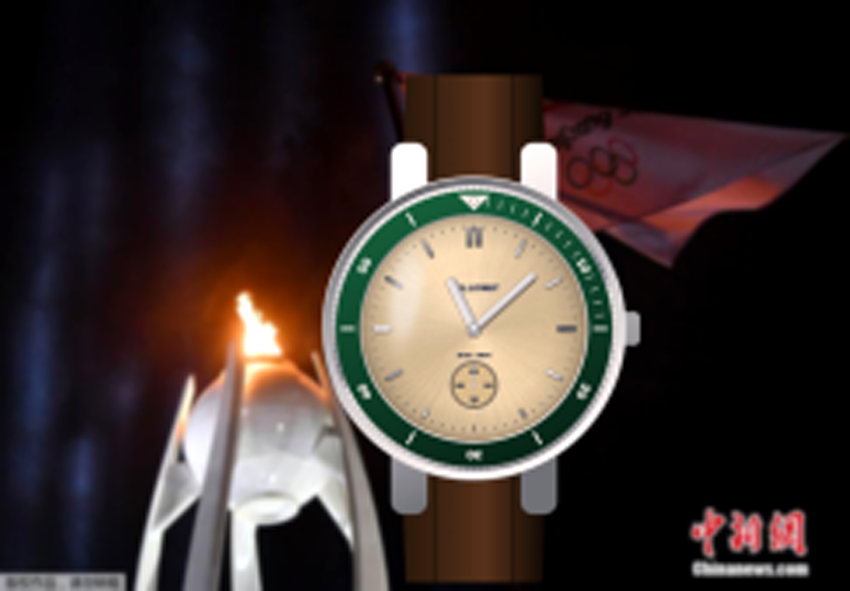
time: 11:08
